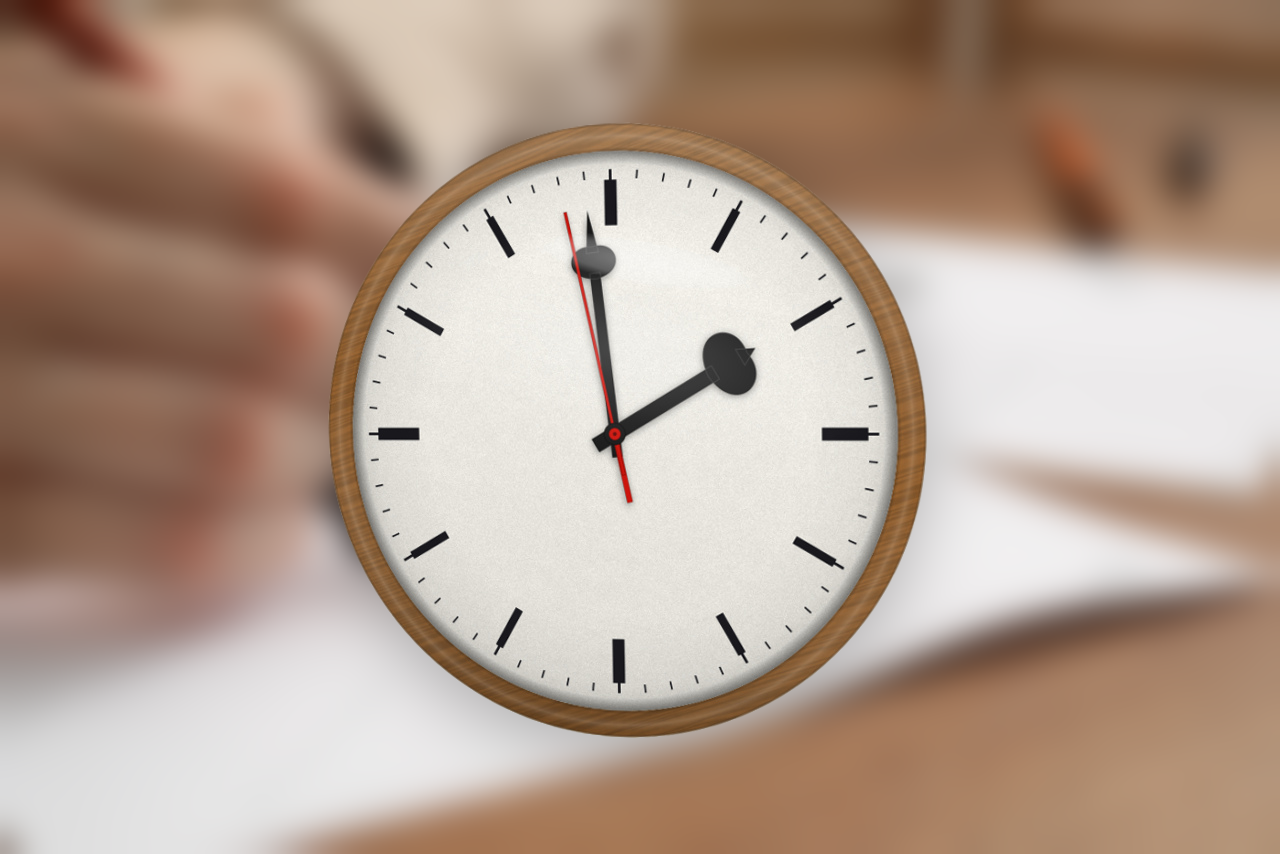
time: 1:58:58
